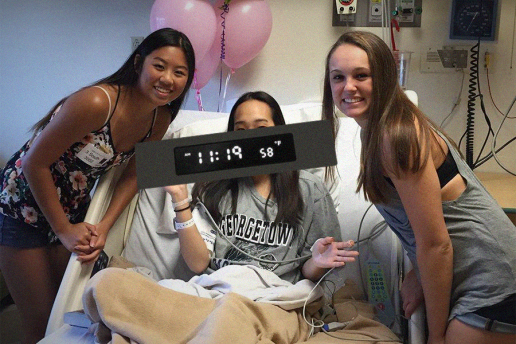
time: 11:19
